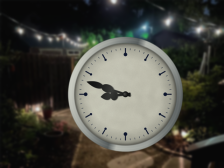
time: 8:48
